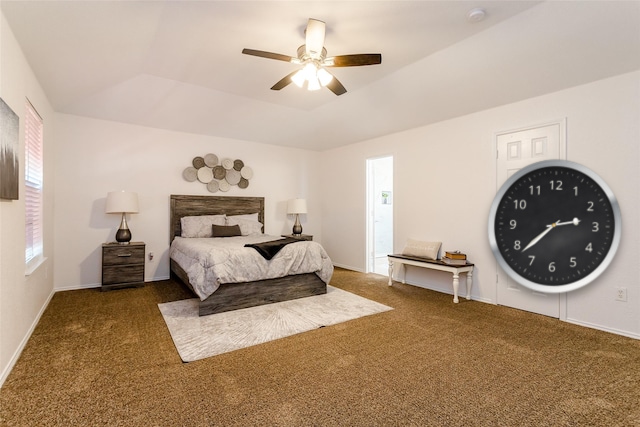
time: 2:38
